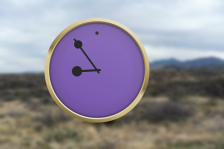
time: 8:54
